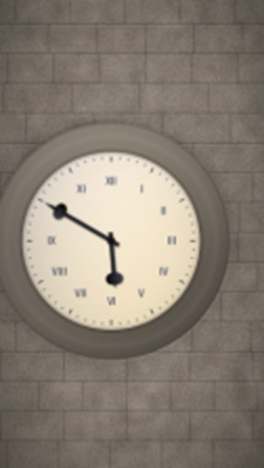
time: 5:50
